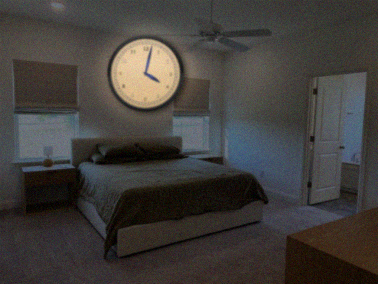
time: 4:02
